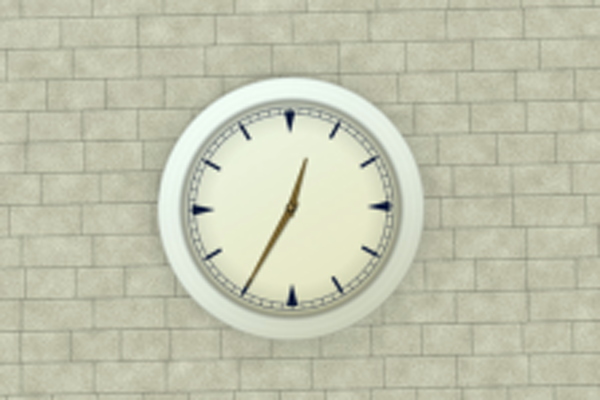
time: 12:35
